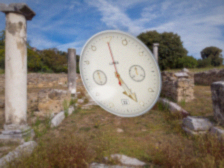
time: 5:26
